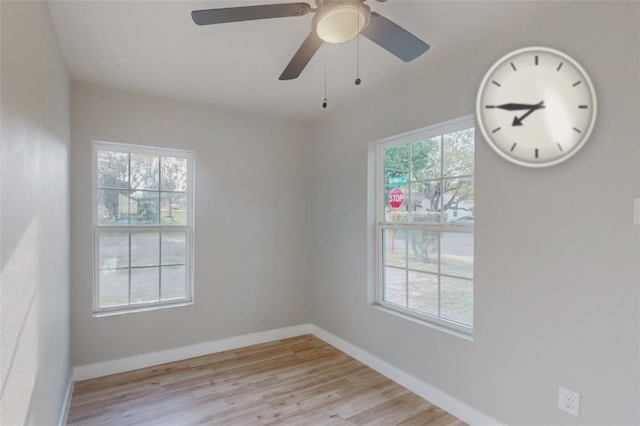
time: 7:45
